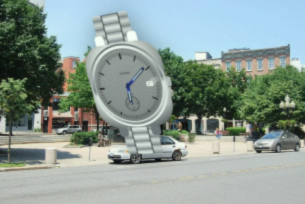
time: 6:09
